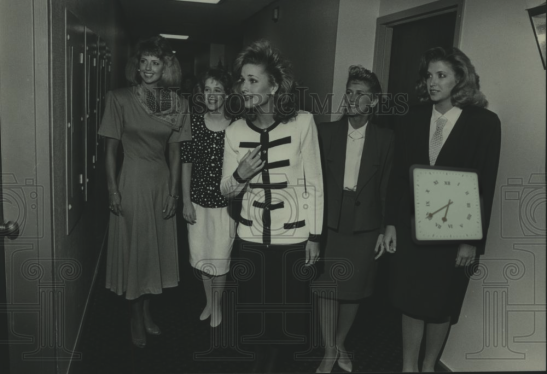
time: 6:40
